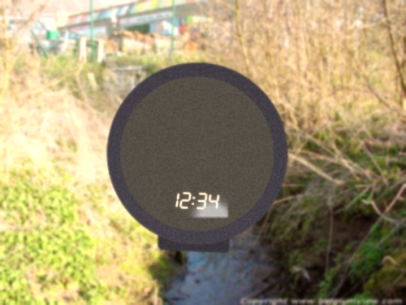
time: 12:34
